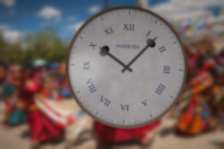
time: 10:07
